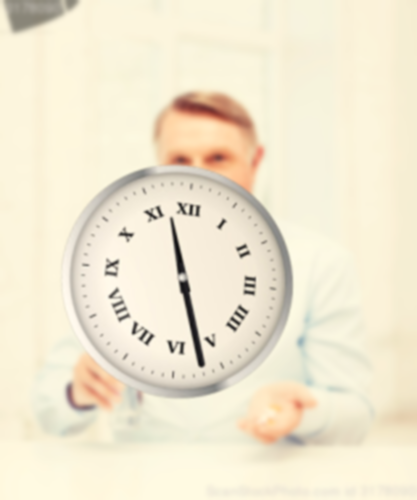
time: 11:27
